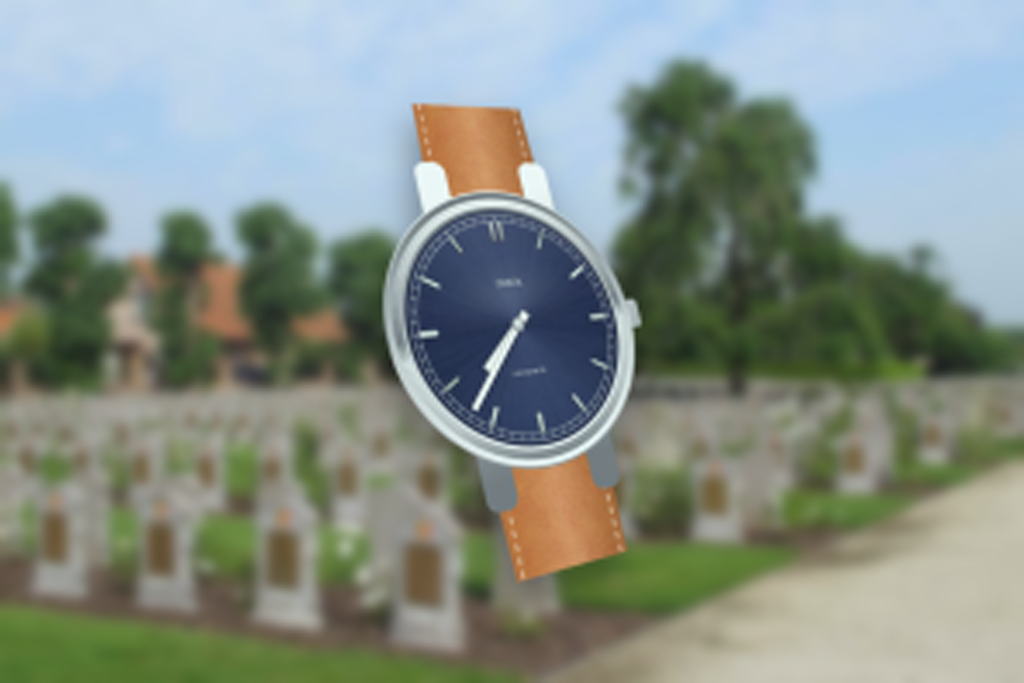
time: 7:37
